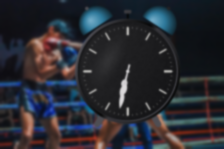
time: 6:32
